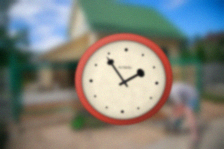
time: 1:54
